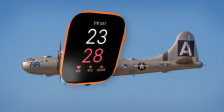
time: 23:28
